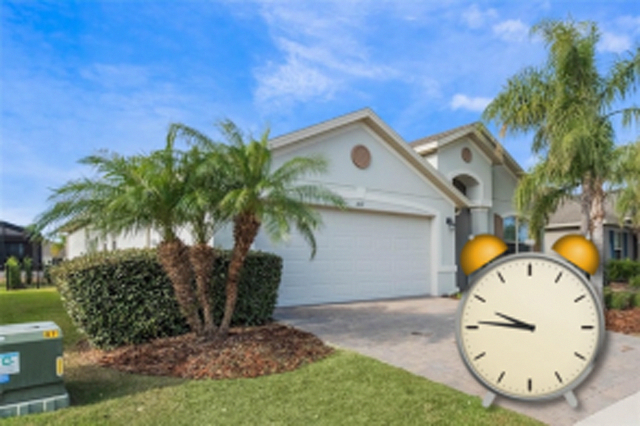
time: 9:46
